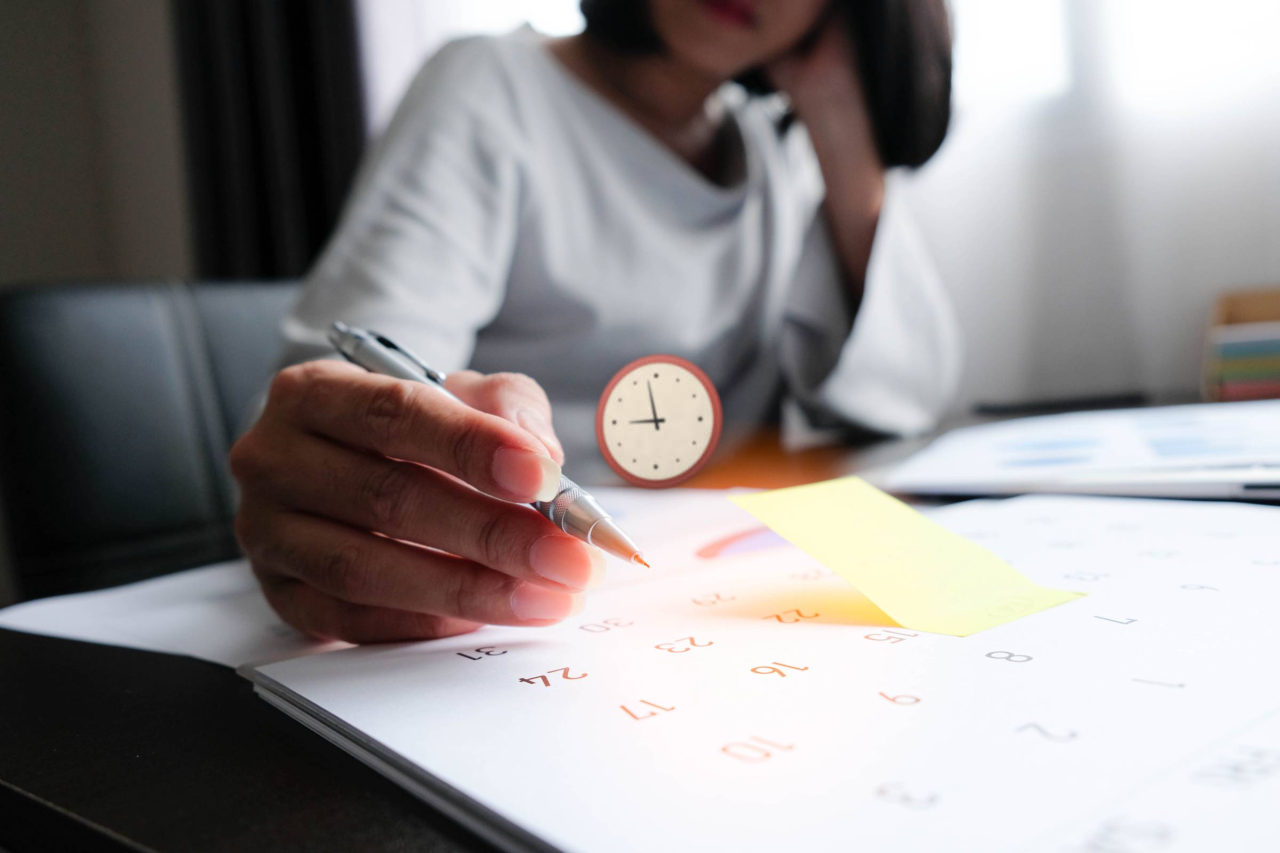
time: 8:58
